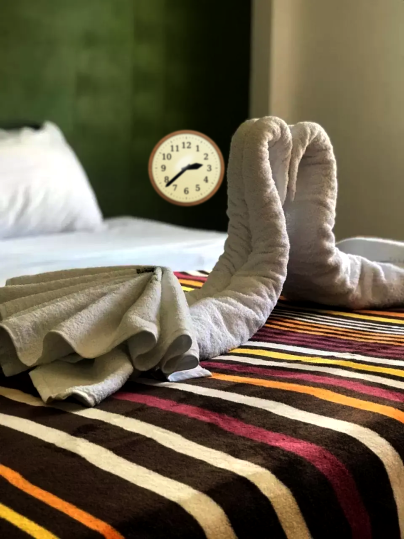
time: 2:38
